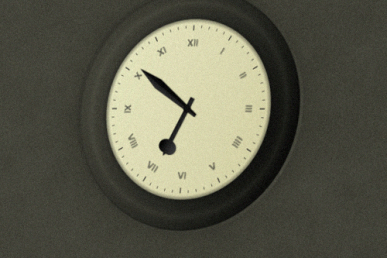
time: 6:51
